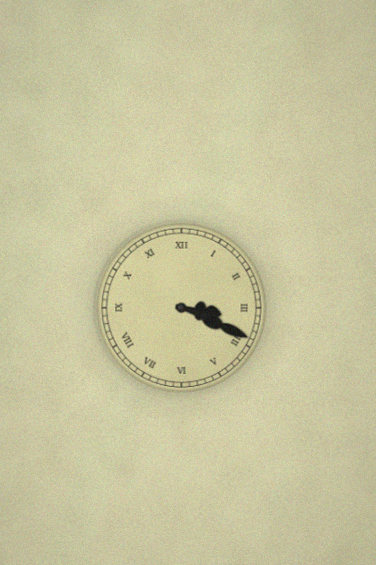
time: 3:19
